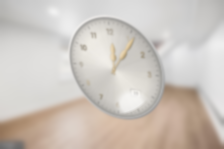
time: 12:06
